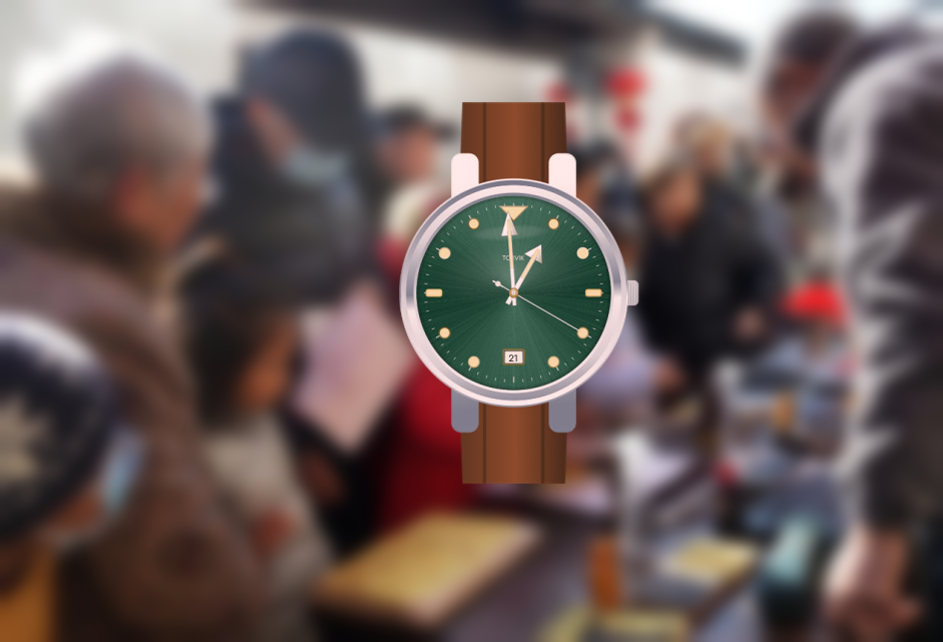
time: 12:59:20
